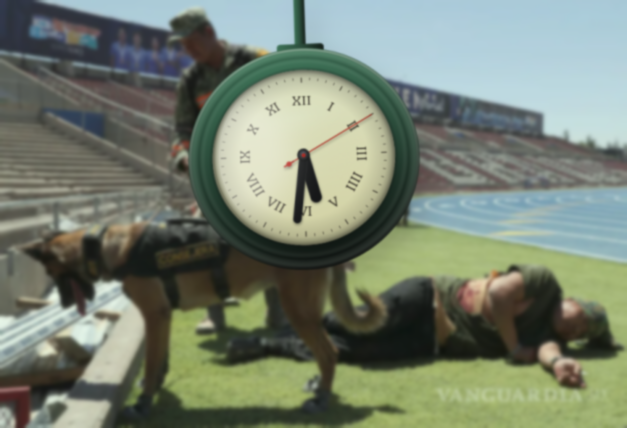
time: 5:31:10
